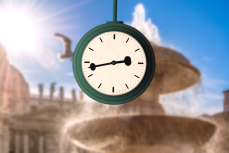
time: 2:43
